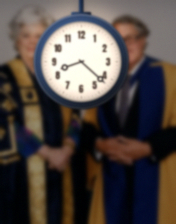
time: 8:22
